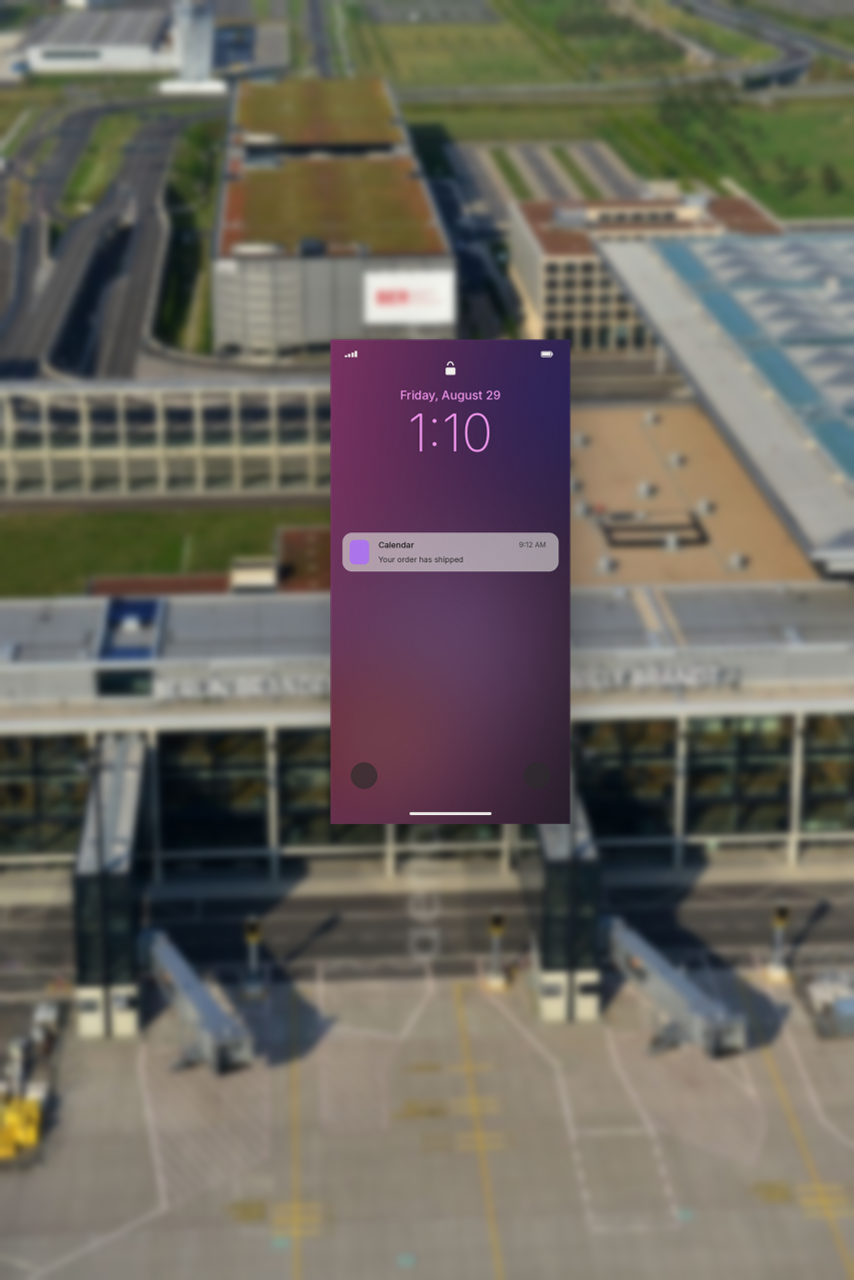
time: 1:10
